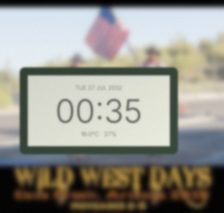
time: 0:35
